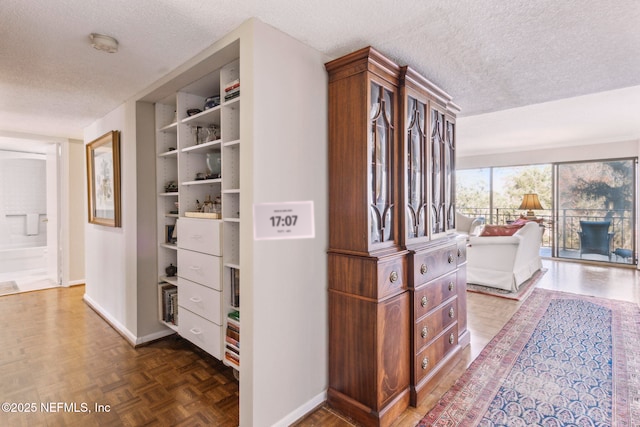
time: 17:07
